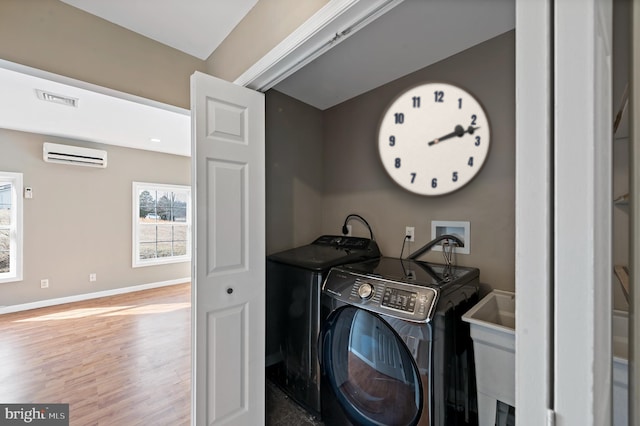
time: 2:12
